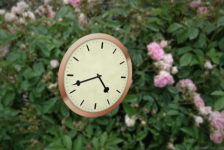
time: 4:42
